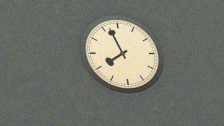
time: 7:57
